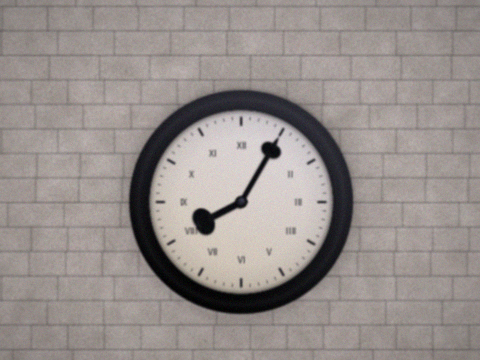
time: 8:05
